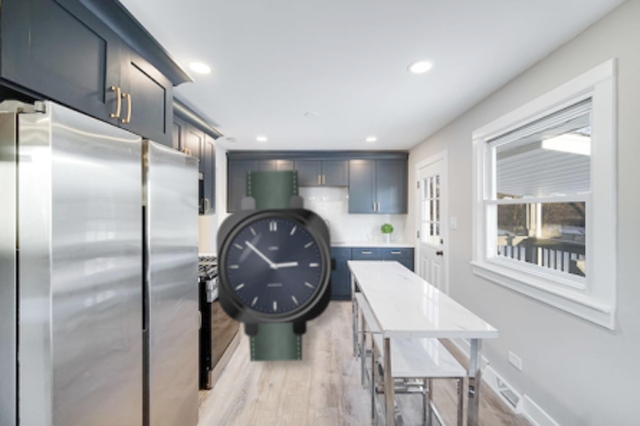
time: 2:52
